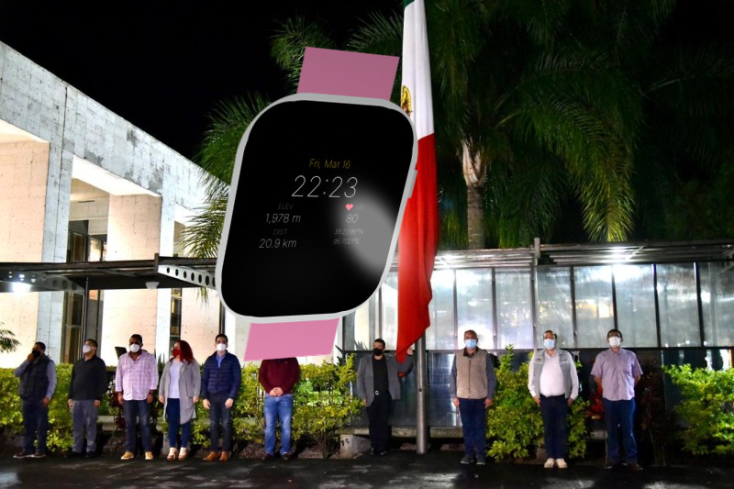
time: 22:23
